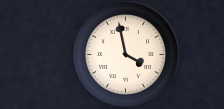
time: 3:58
